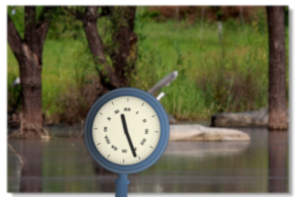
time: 11:26
